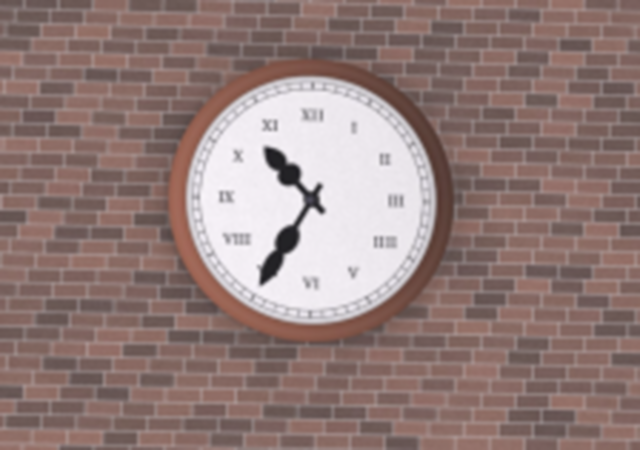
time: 10:35
